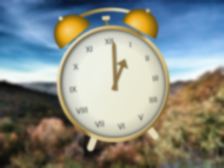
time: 1:01
